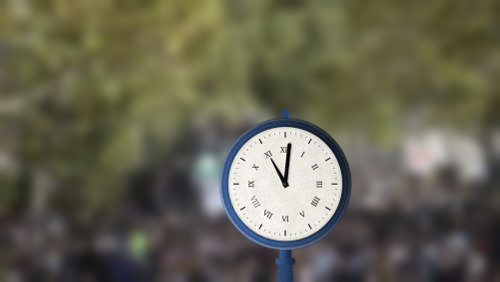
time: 11:01
